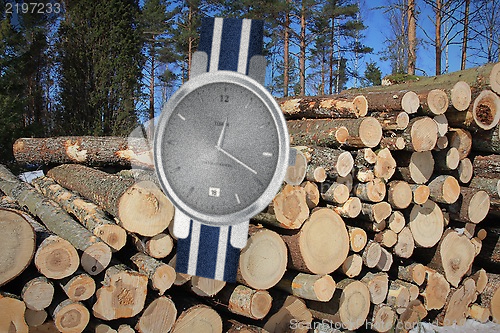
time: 12:19
